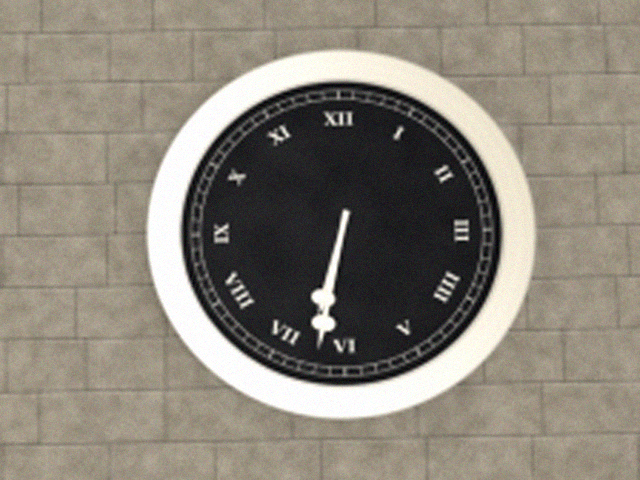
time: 6:32
